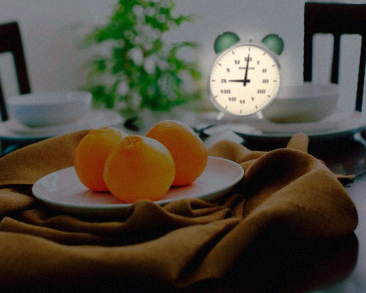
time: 9:00
